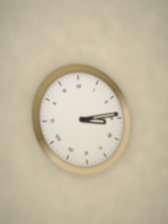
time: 3:14
